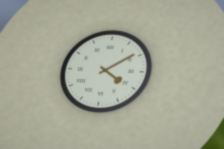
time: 4:09
